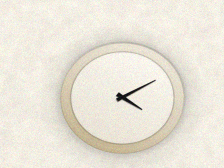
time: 4:10
